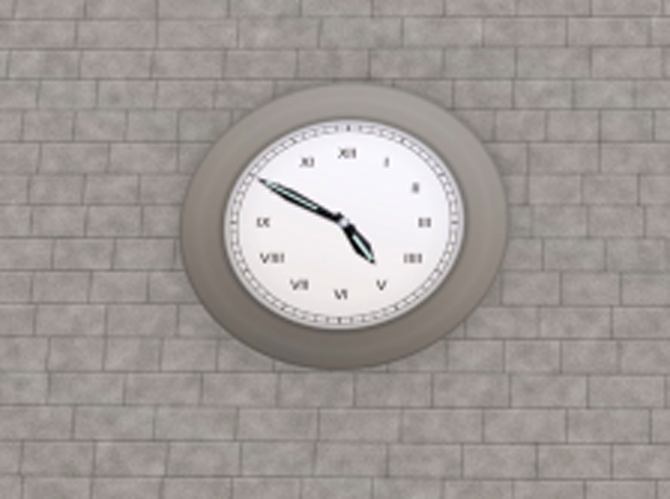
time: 4:50
